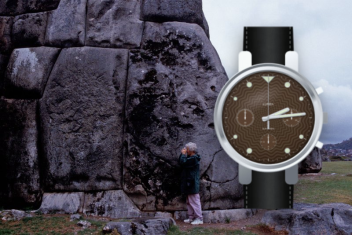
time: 2:14
